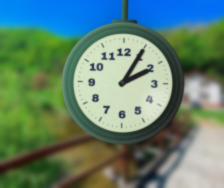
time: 2:05
